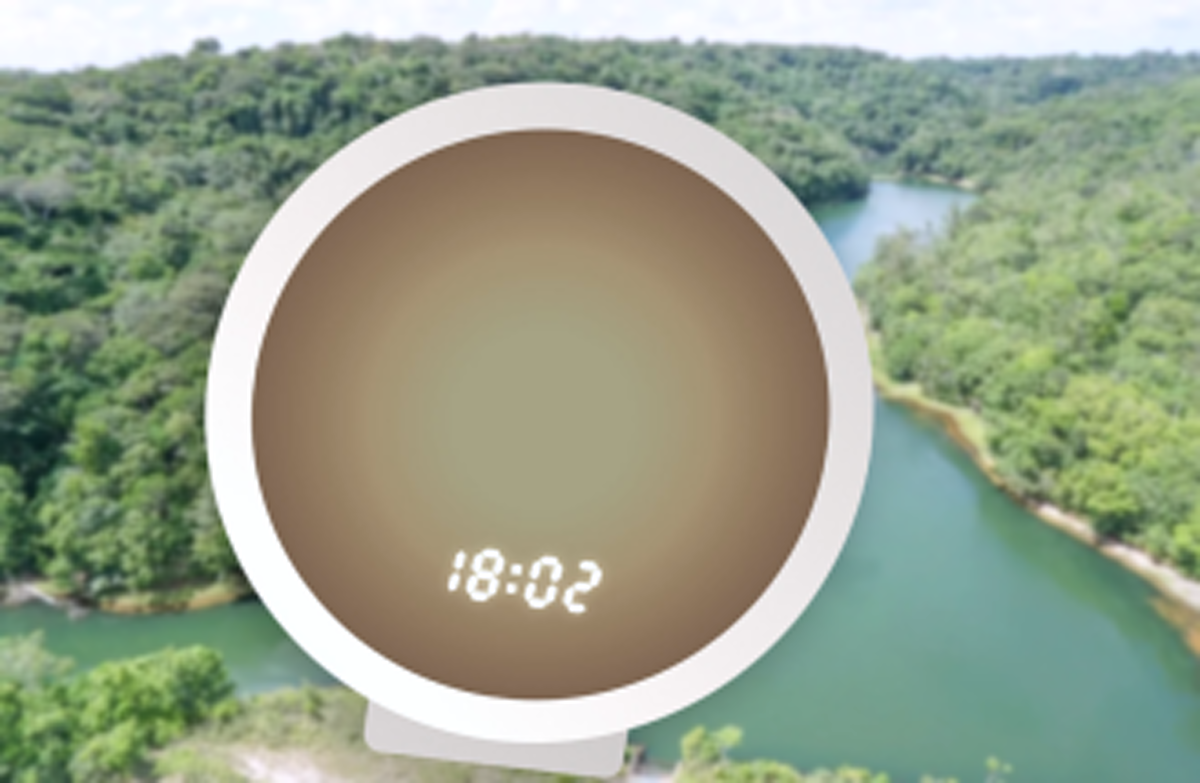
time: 18:02
